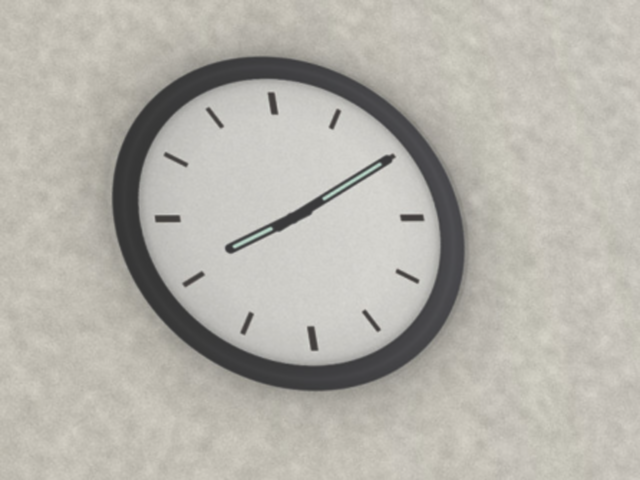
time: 8:10
